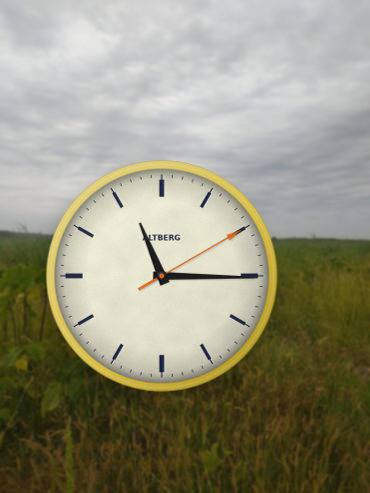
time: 11:15:10
